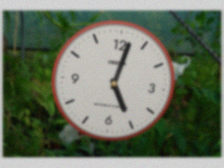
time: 5:02
